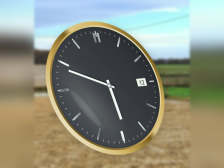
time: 5:49
